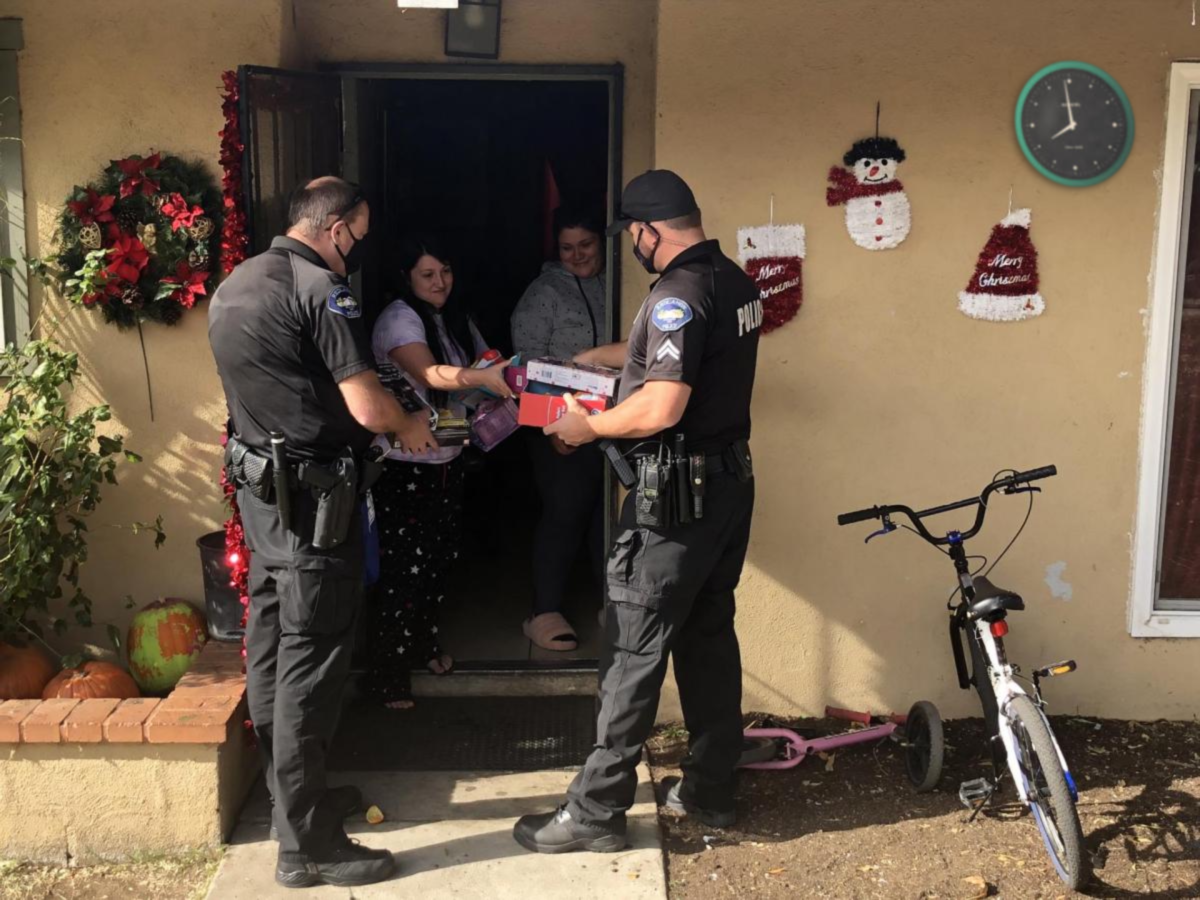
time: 7:59
